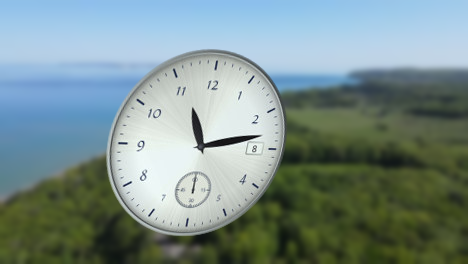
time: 11:13
